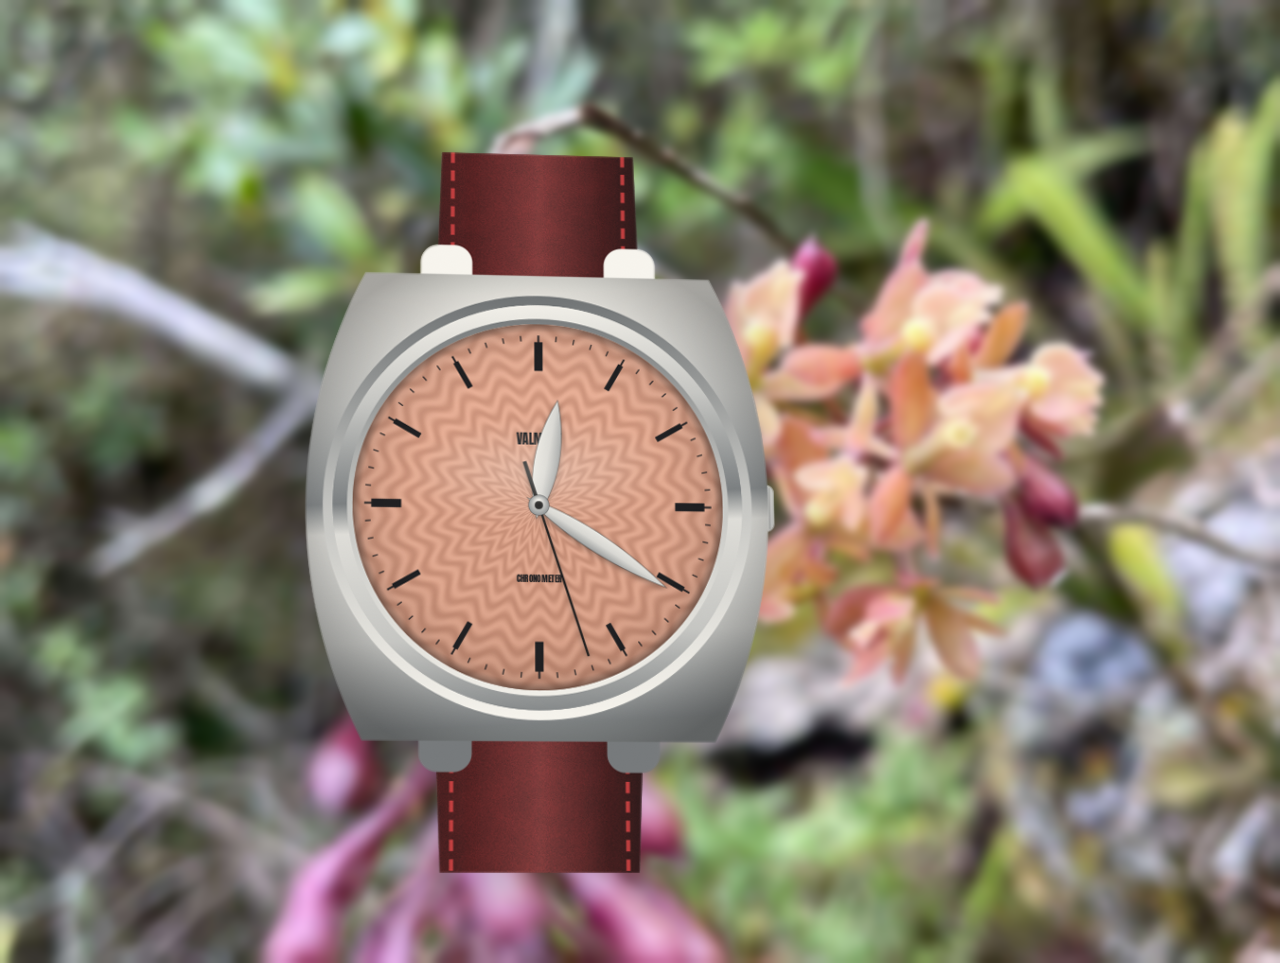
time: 12:20:27
